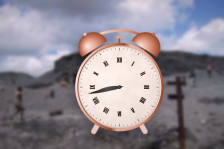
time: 8:43
